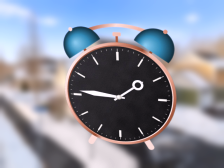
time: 1:46
